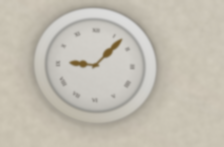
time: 9:07
